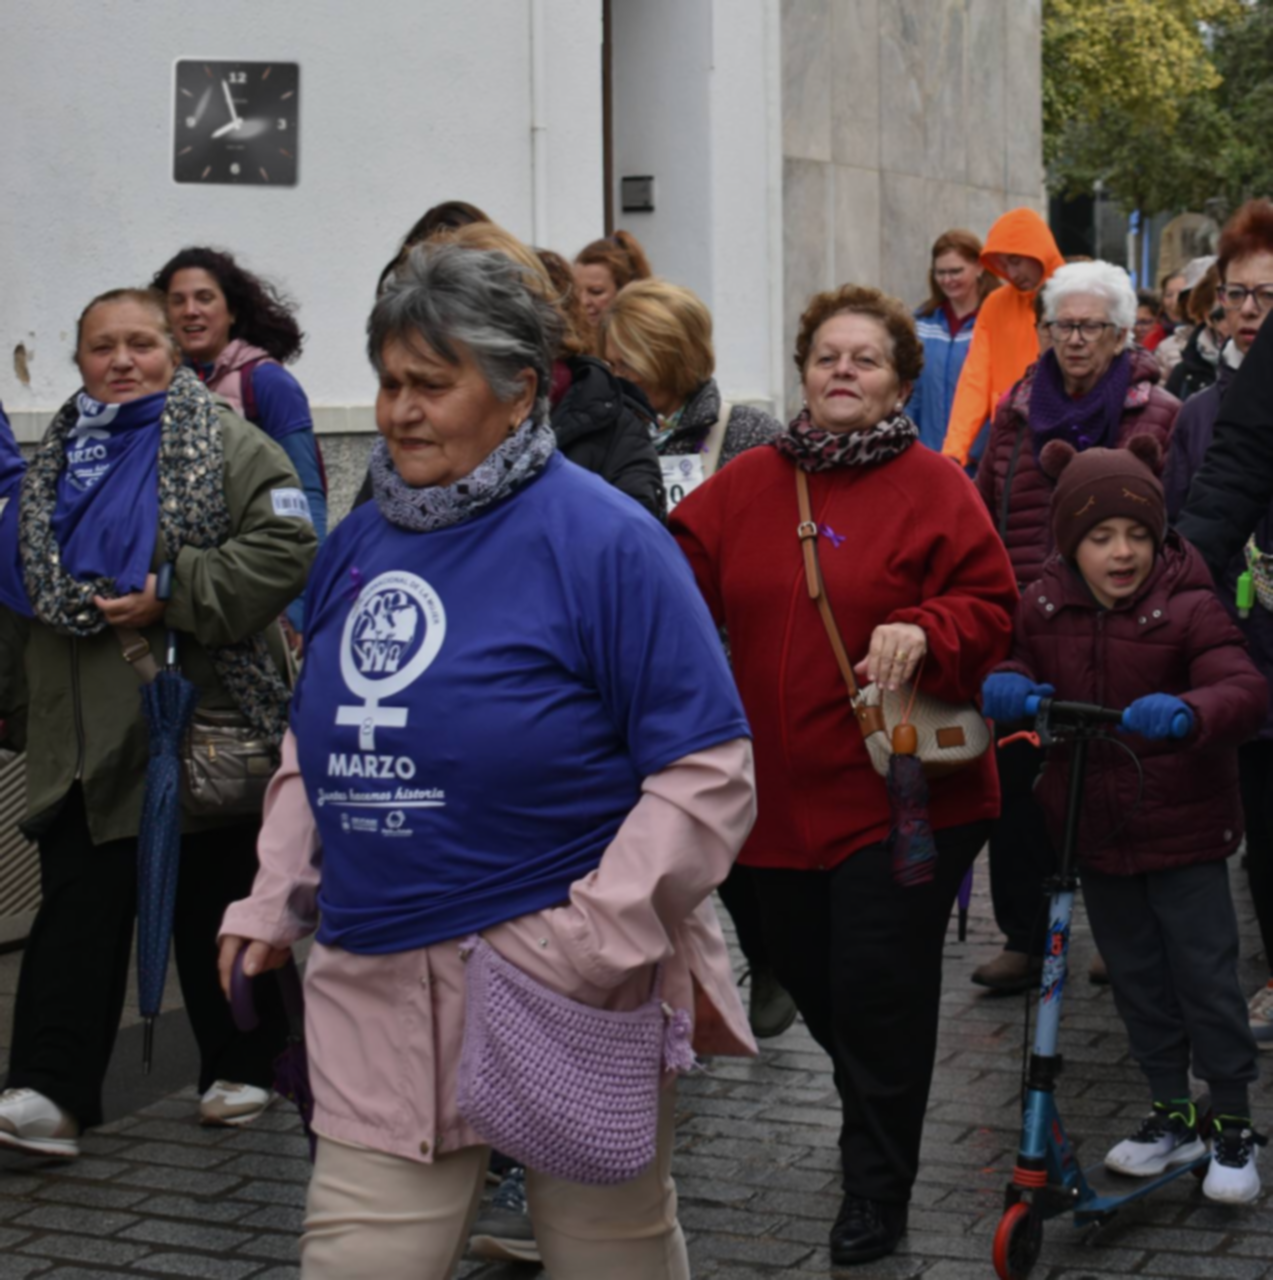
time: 7:57
